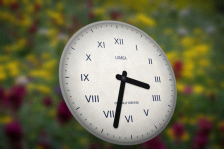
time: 3:33
